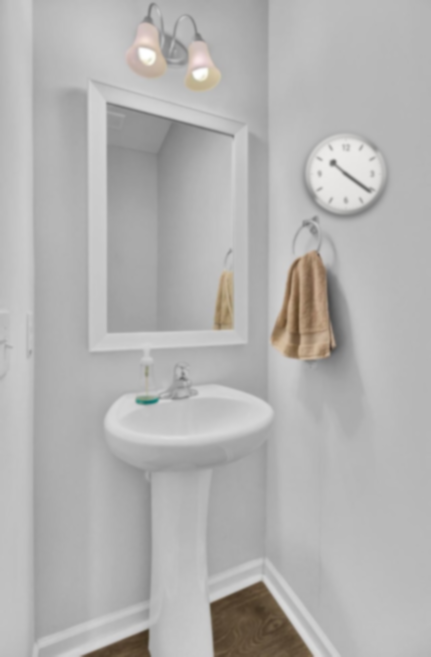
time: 10:21
